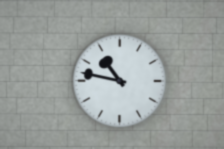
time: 10:47
